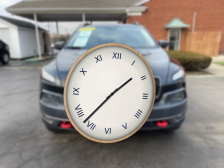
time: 1:37
